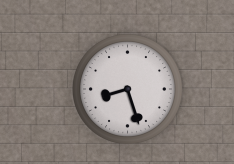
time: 8:27
